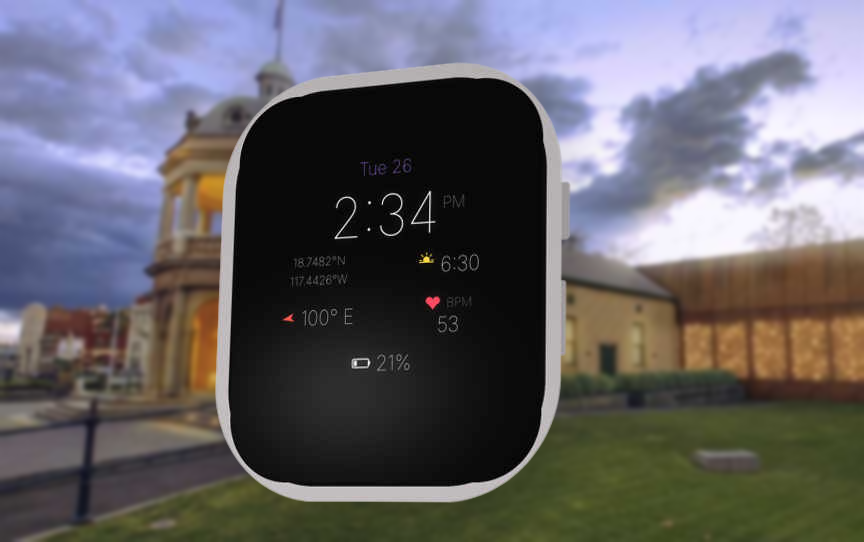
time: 2:34
